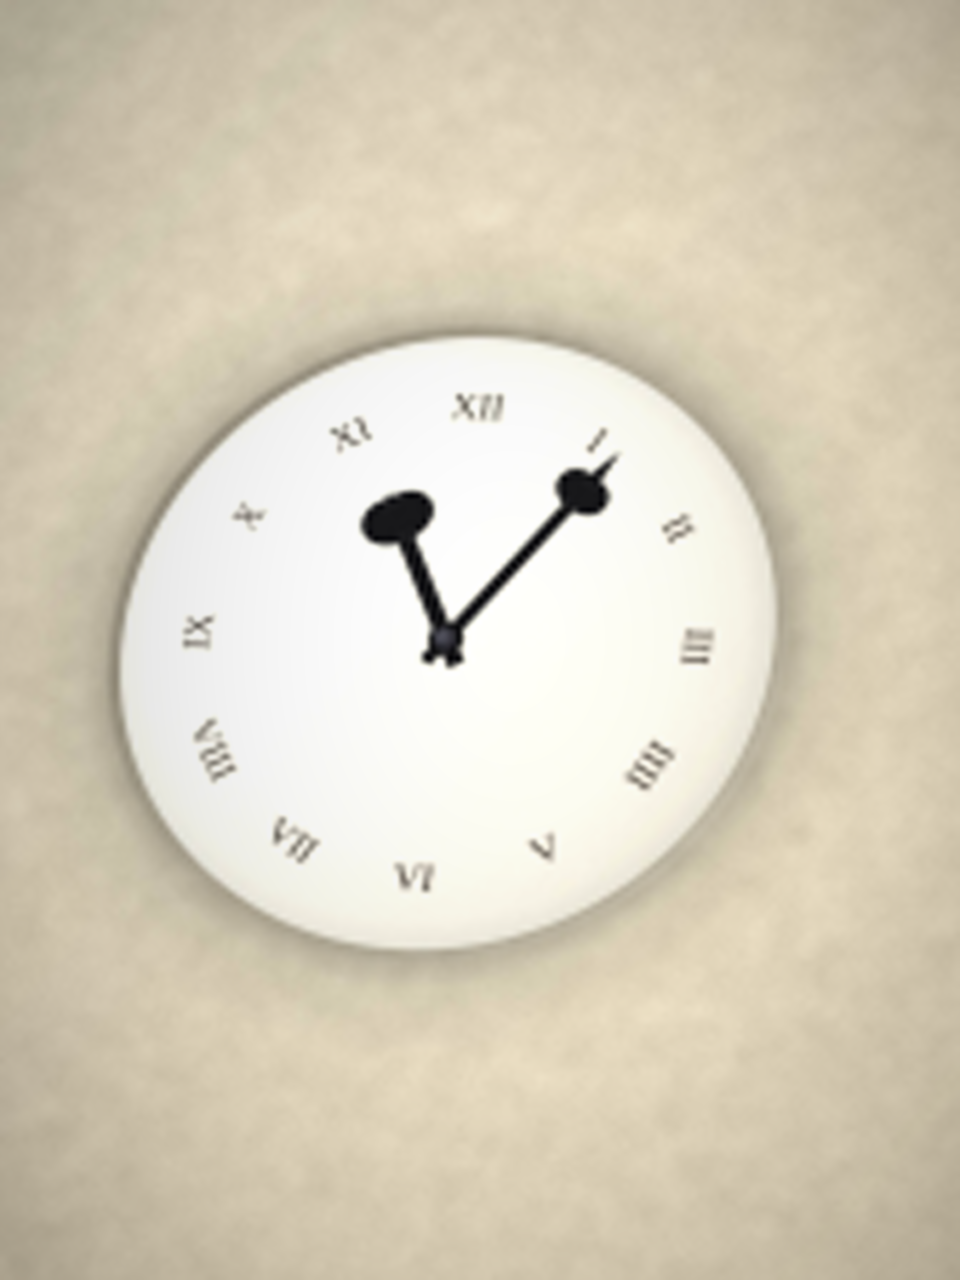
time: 11:06
